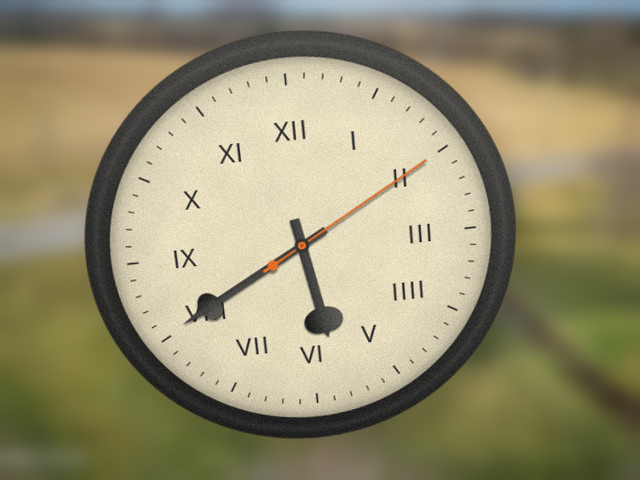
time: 5:40:10
